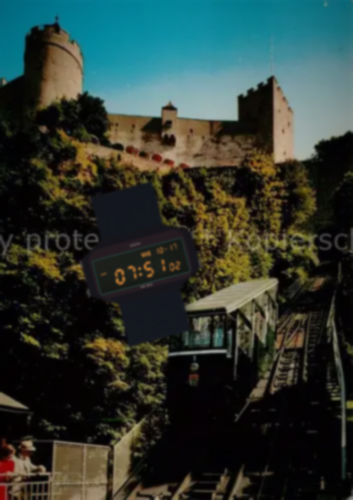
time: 7:51
